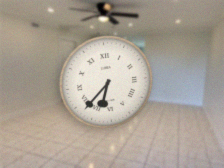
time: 6:38
